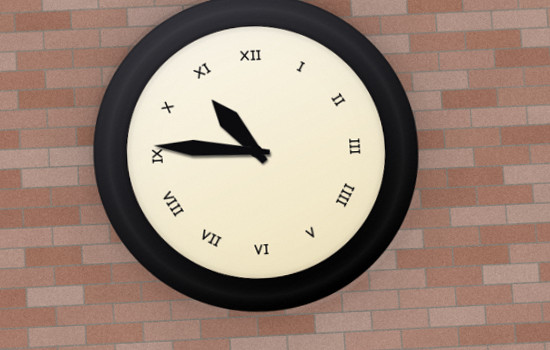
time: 10:46
